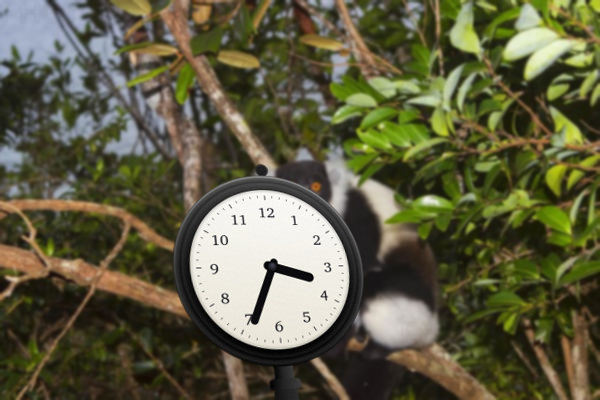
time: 3:34
